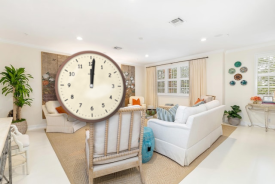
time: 12:01
